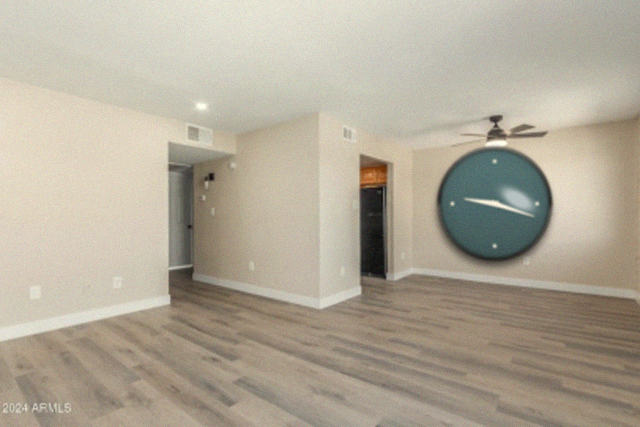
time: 9:18
